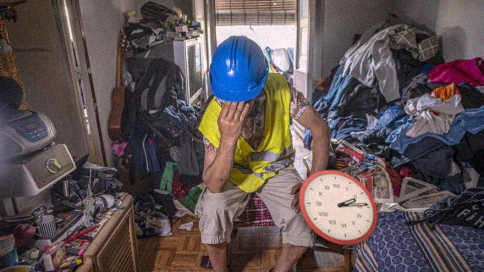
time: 2:14
